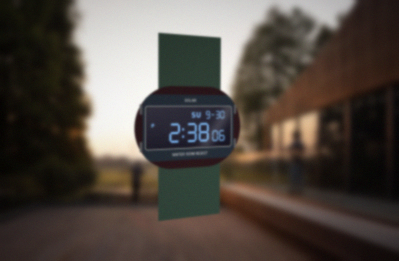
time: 2:38:06
